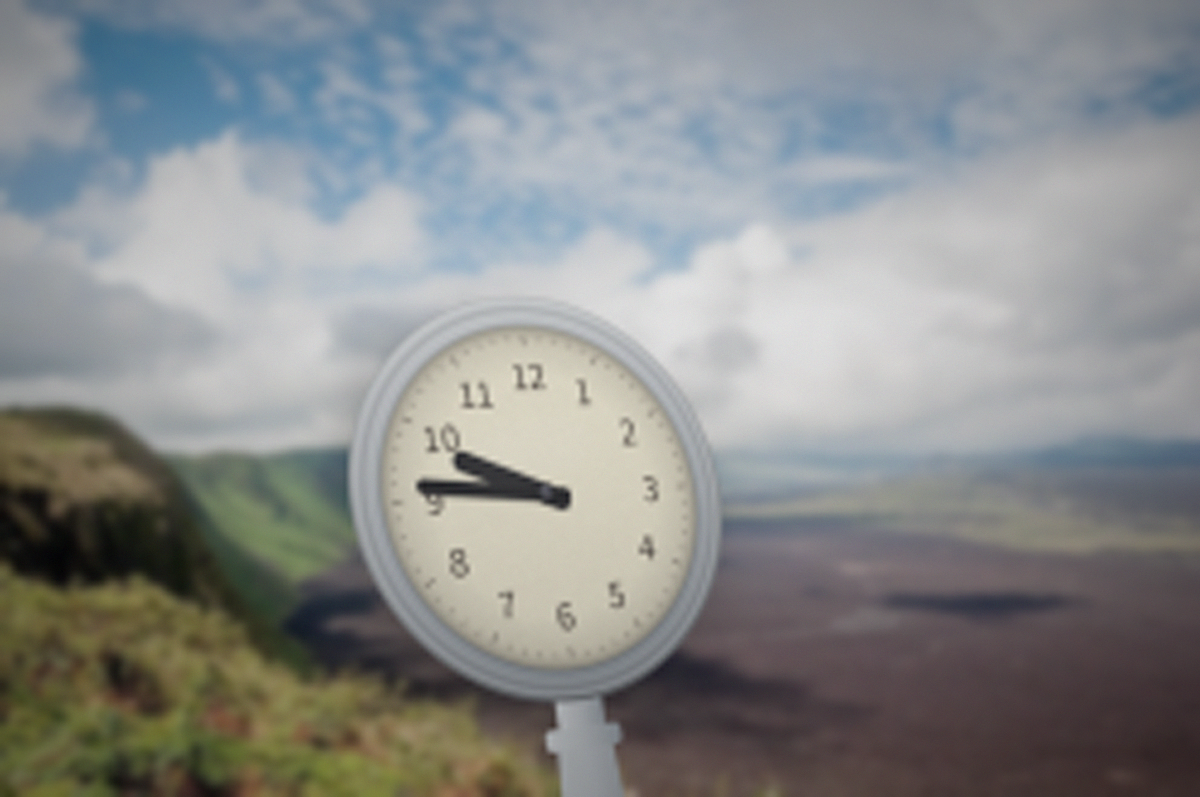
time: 9:46
